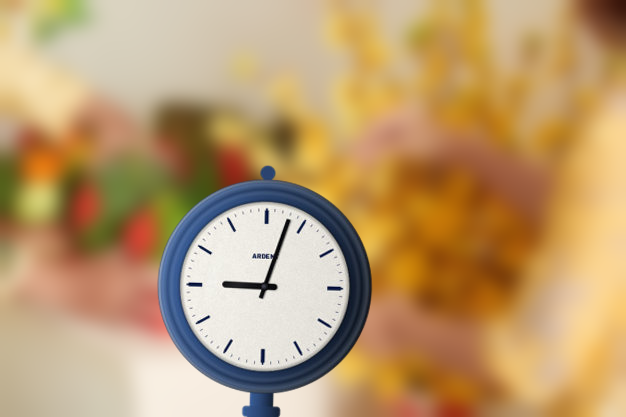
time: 9:03
